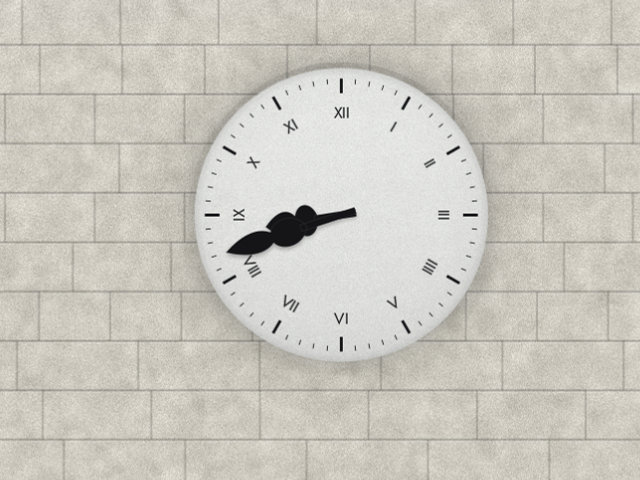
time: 8:42
